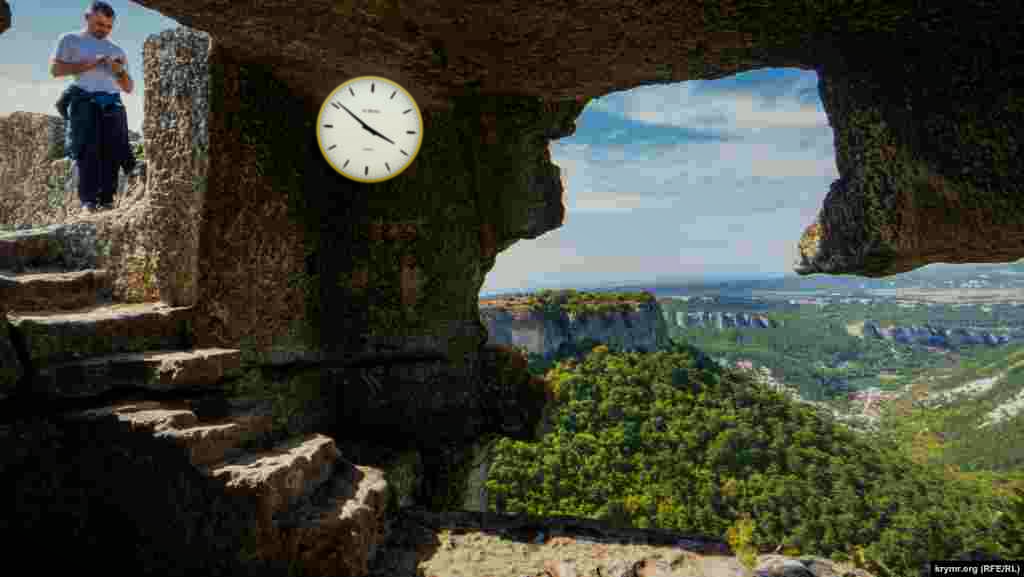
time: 3:51
